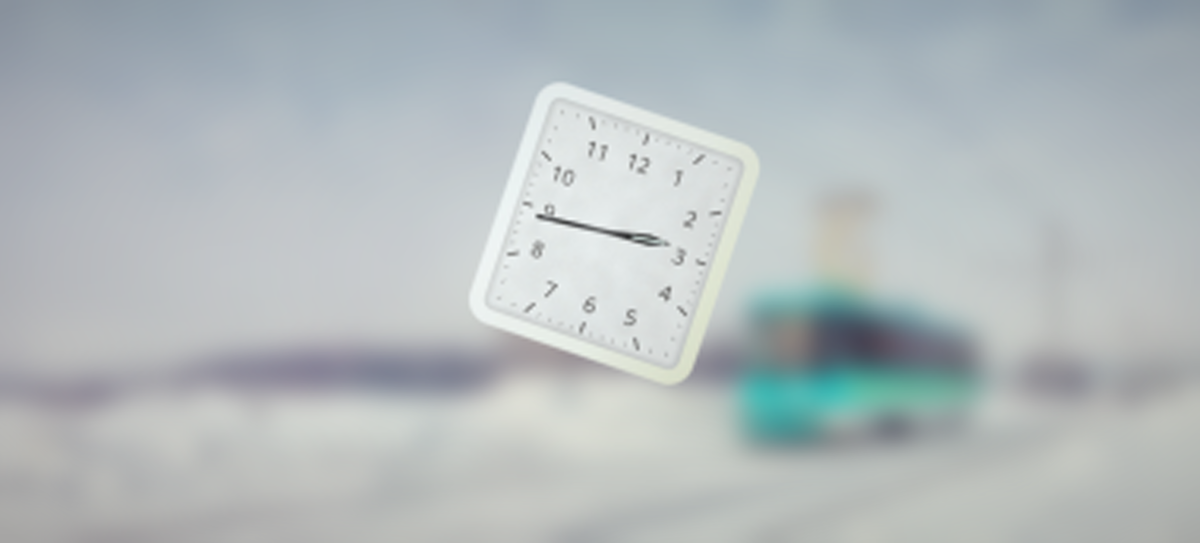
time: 2:44
